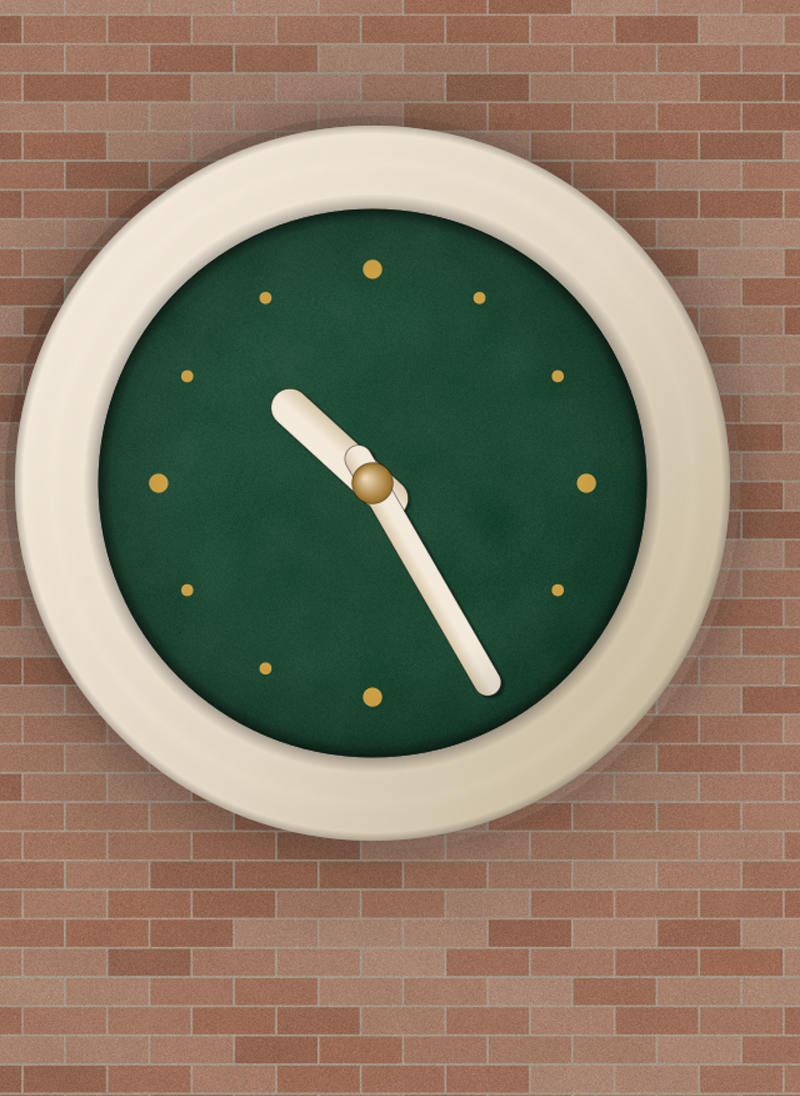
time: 10:25
